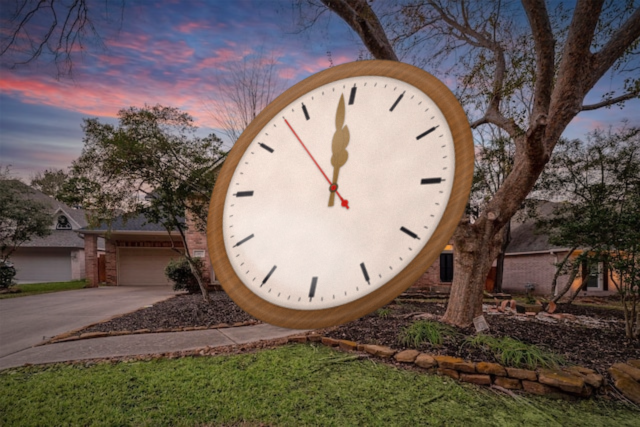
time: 11:58:53
